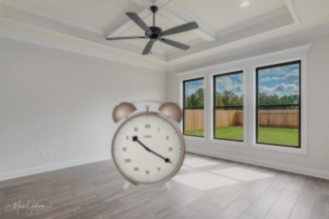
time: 10:20
